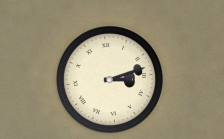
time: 3:13
